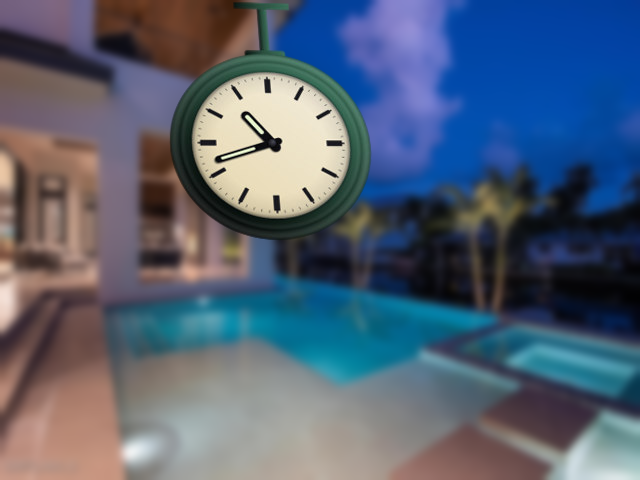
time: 10:42
